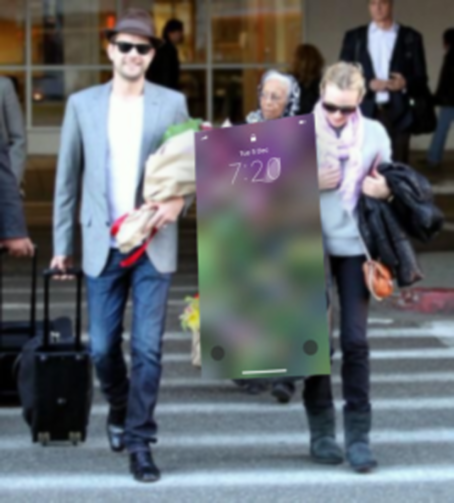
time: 7:20
